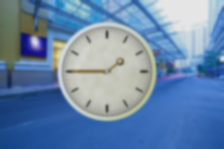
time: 1:45
